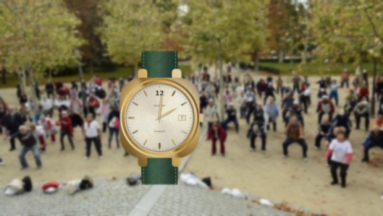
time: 2:01
